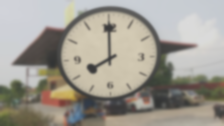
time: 8:00
